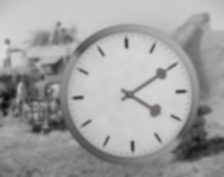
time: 4:10
